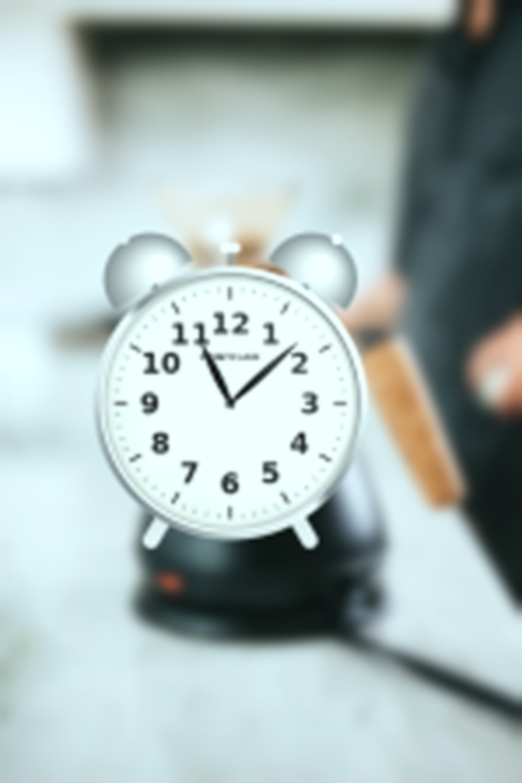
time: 11:08
